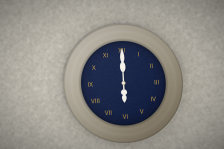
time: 6:00
